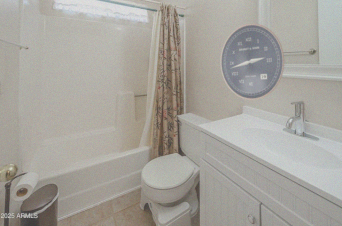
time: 2:43
